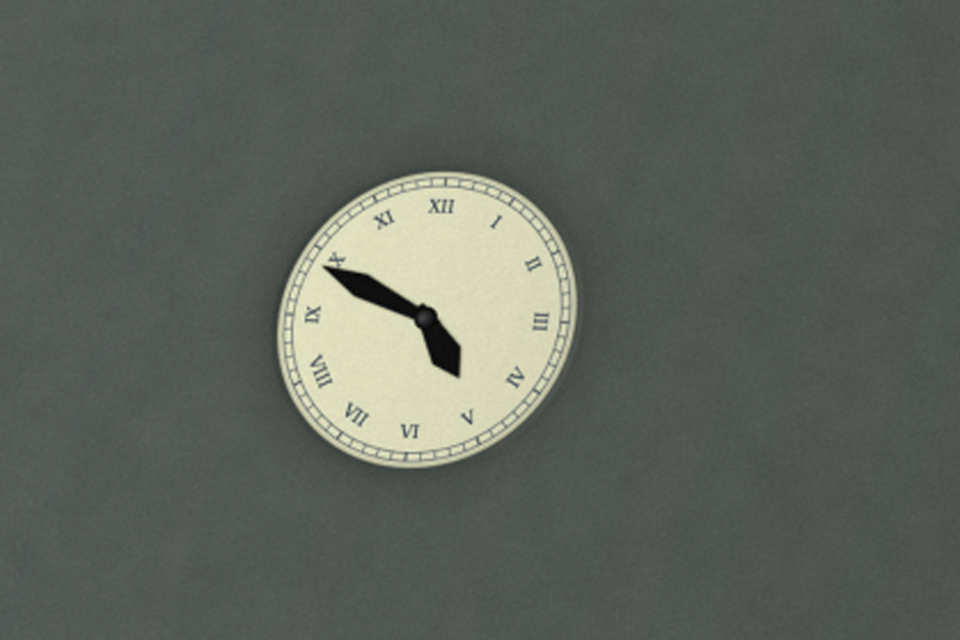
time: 4:49
